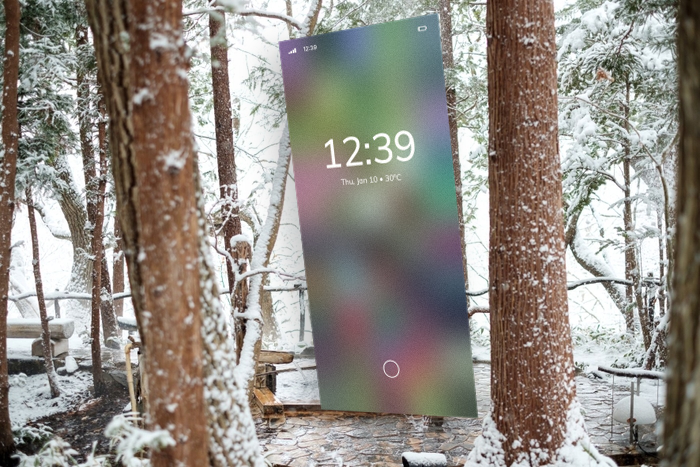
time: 12:39
